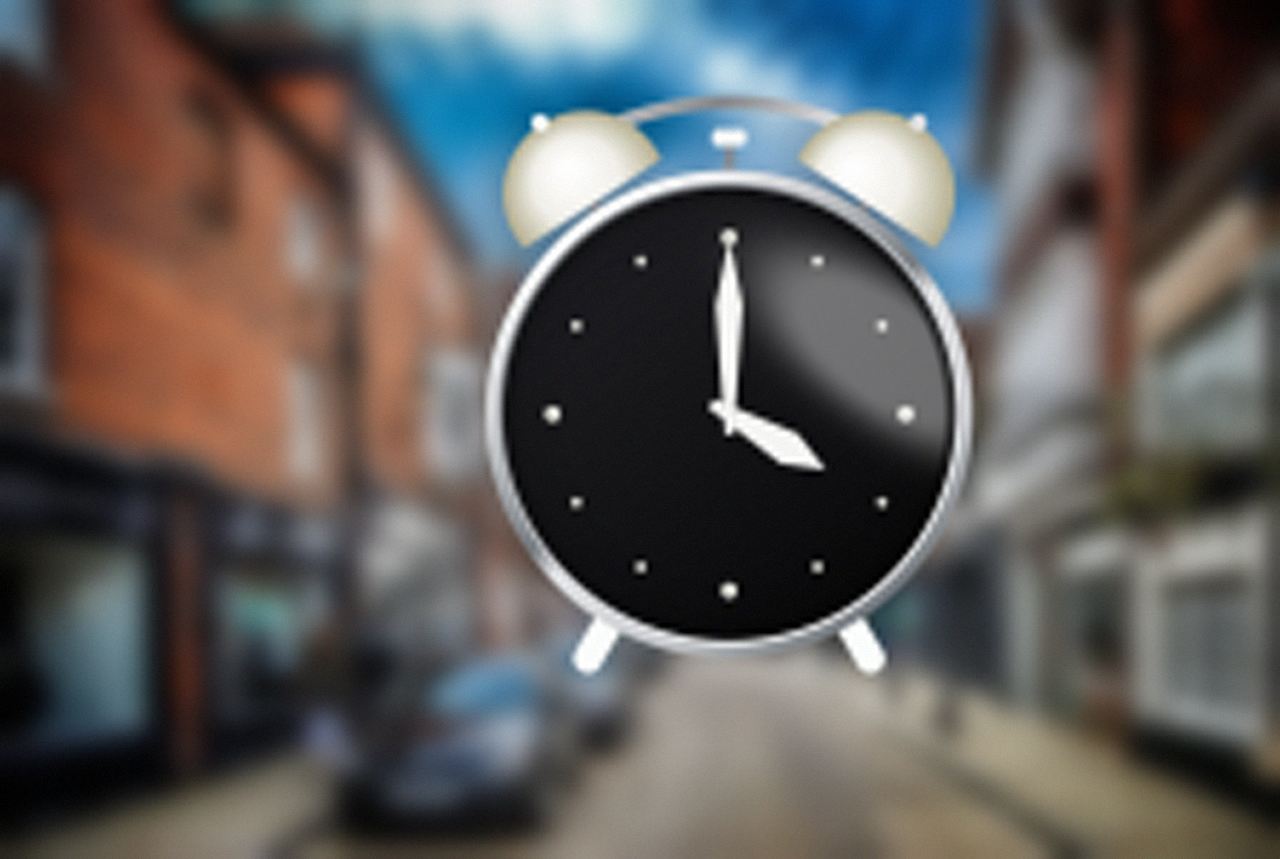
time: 4:00
